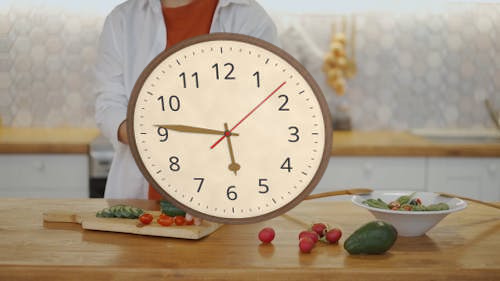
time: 5:46:08
